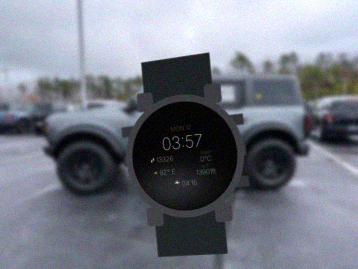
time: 3:57
